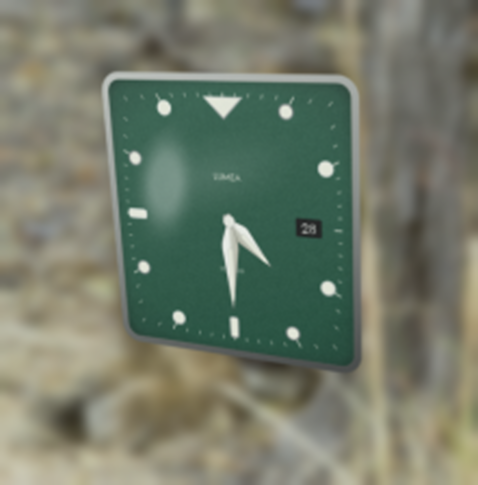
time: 4:30
